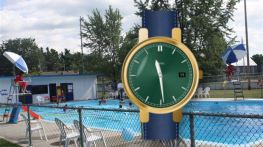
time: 11:29
